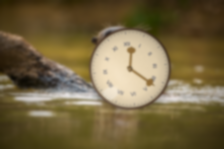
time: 12:22
